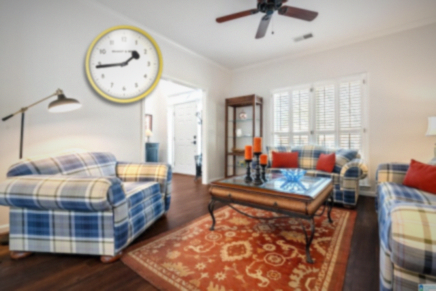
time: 1:44
